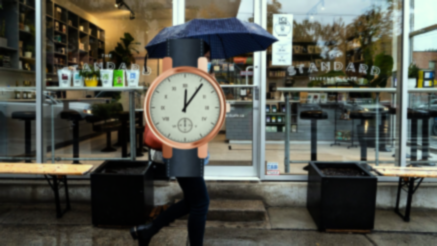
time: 12:06
